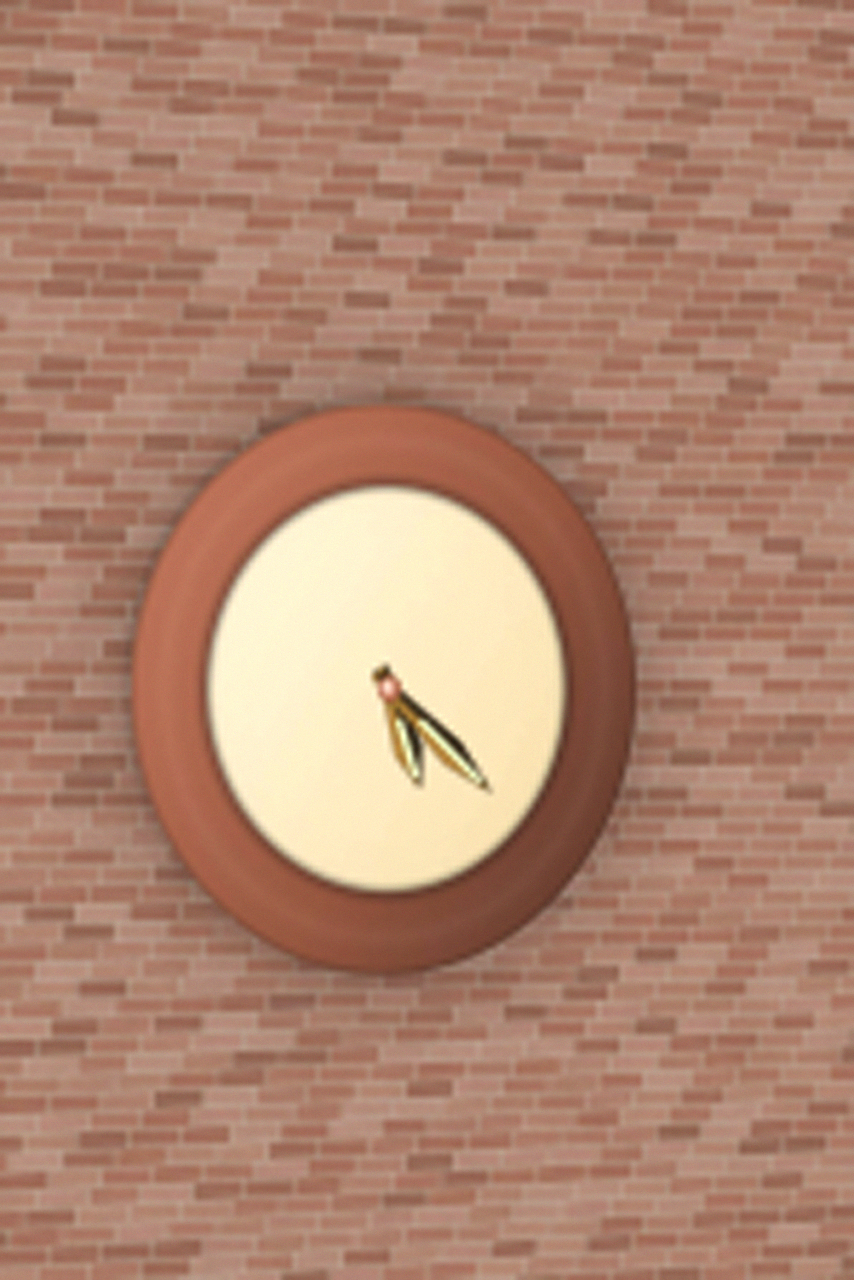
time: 5:22
